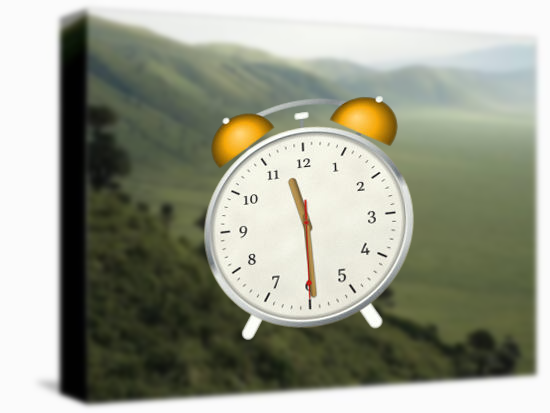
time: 11:29:30
